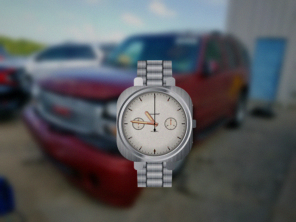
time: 10:46
